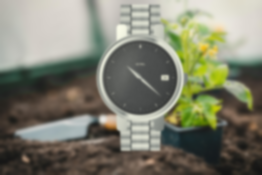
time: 10:22
